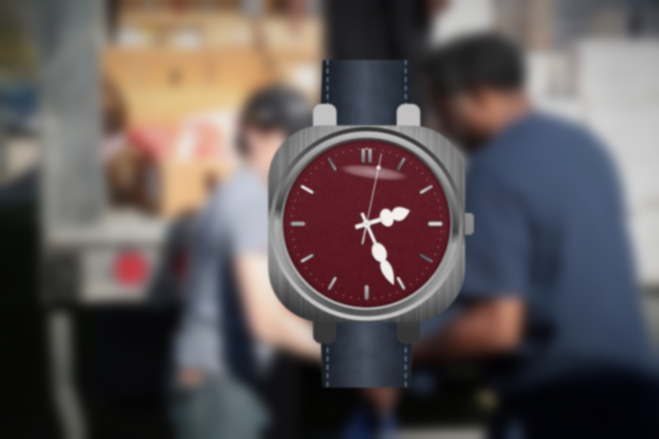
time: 2:26:02
